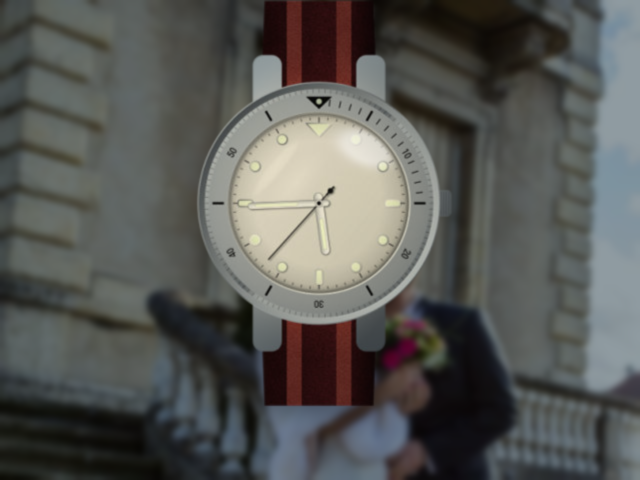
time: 5:44:37
